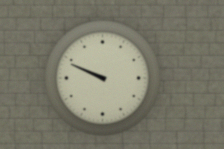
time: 9:49
